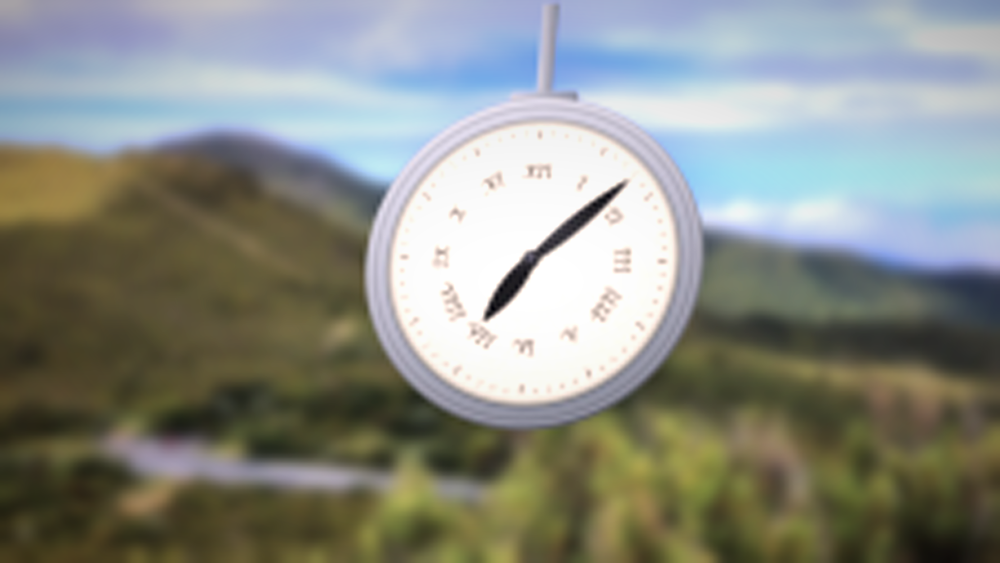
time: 7:08
